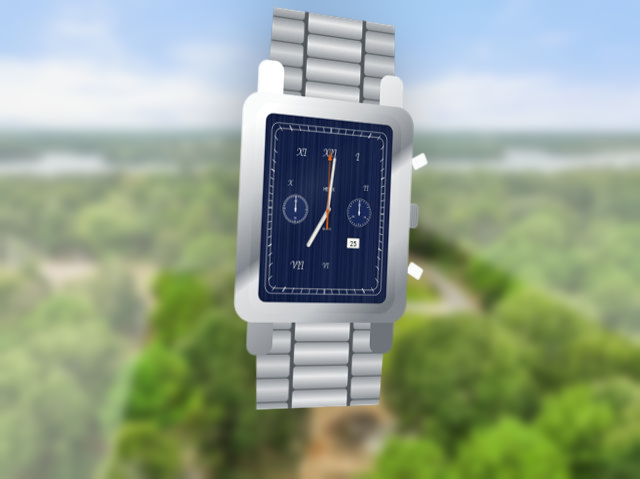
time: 7:01
